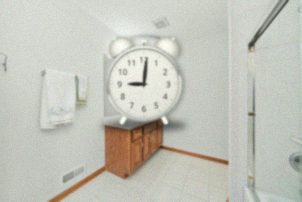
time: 9:01
